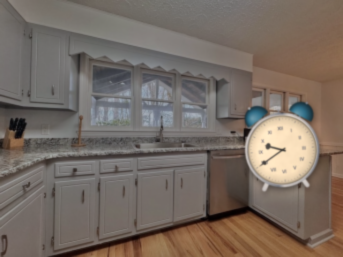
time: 9:40
